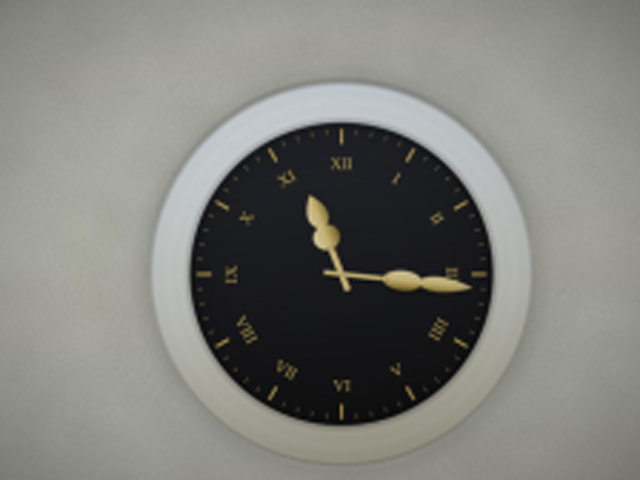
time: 11:16
